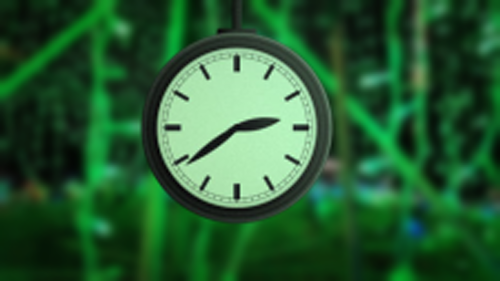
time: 2:39
